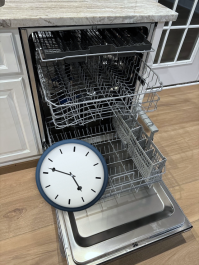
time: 4:47
